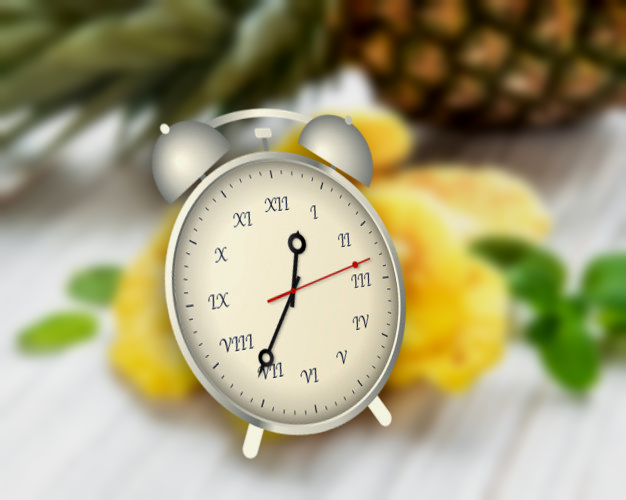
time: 12:36:13
